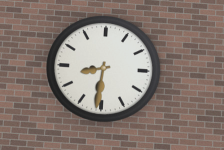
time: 8:31
